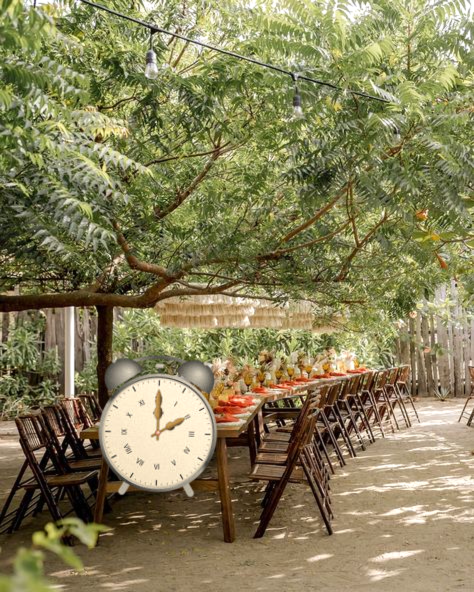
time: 2:00
